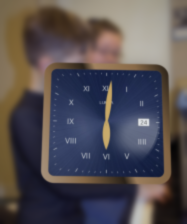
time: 6:01
